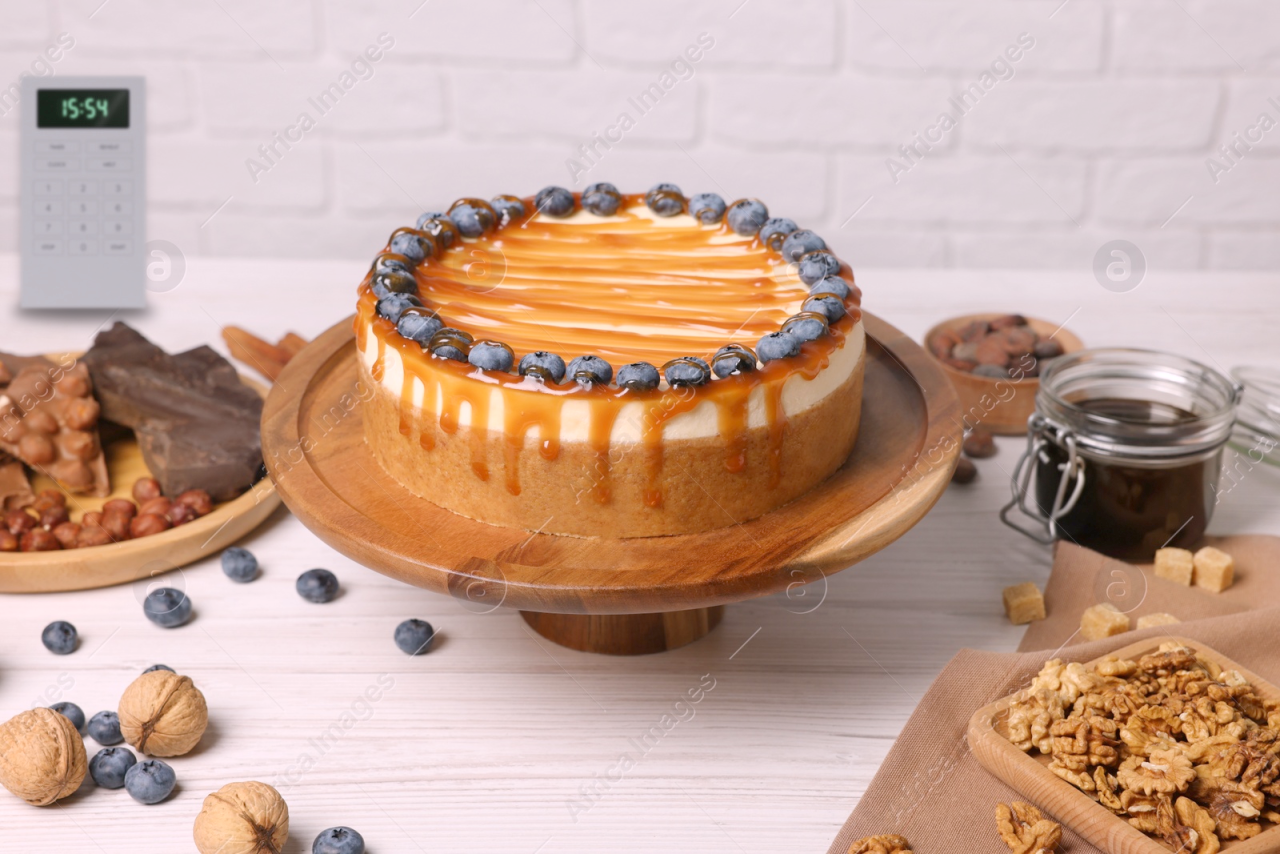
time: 15:54
